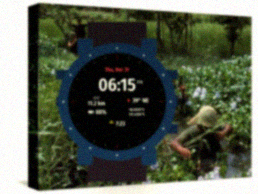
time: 6:15
